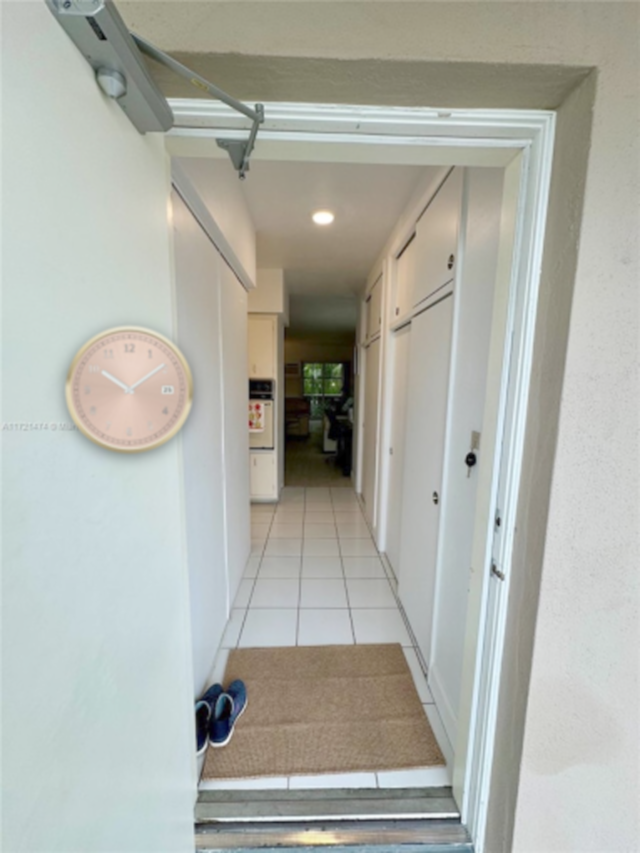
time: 10:09
